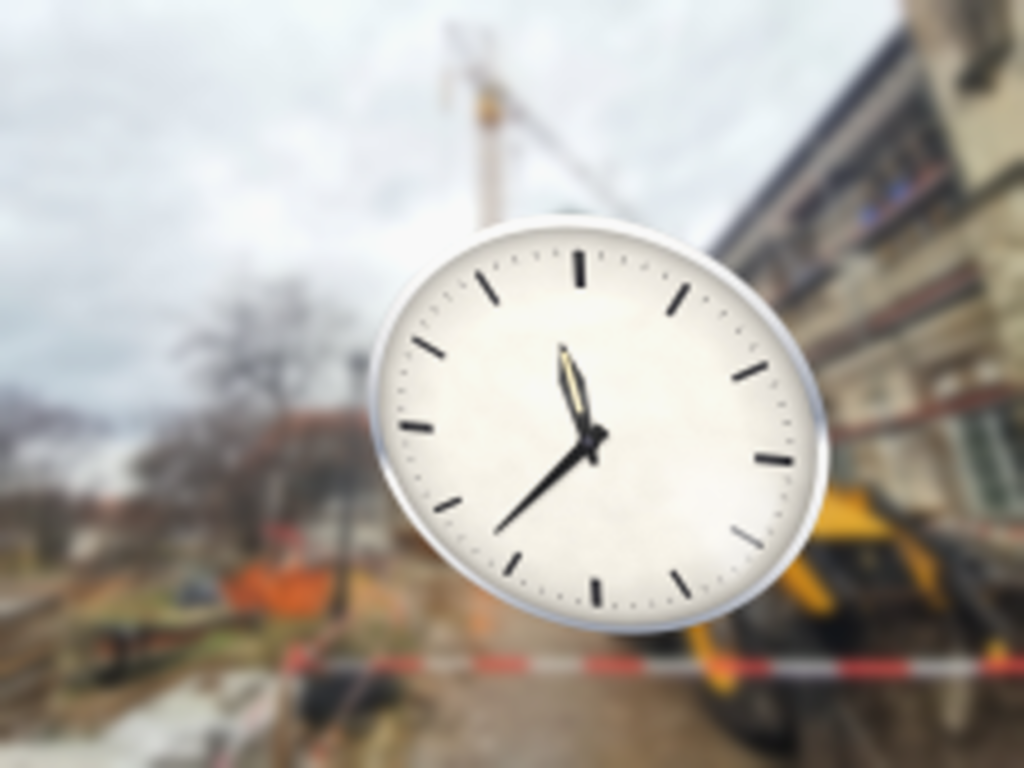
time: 11:37
